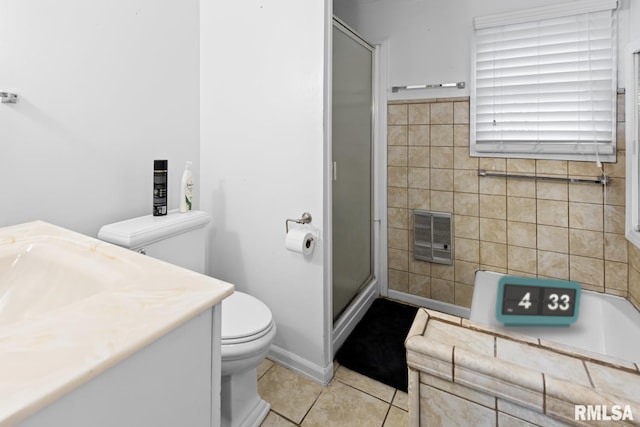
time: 4:33
